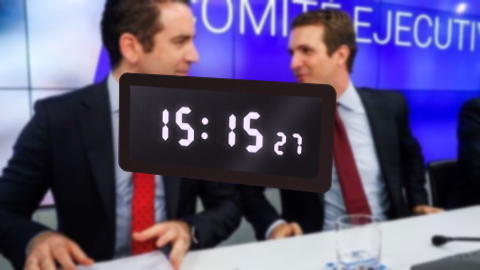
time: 15:15:27
